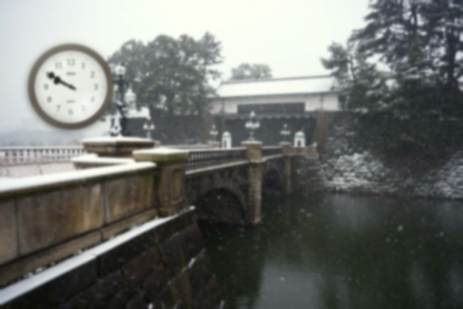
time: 9:50
